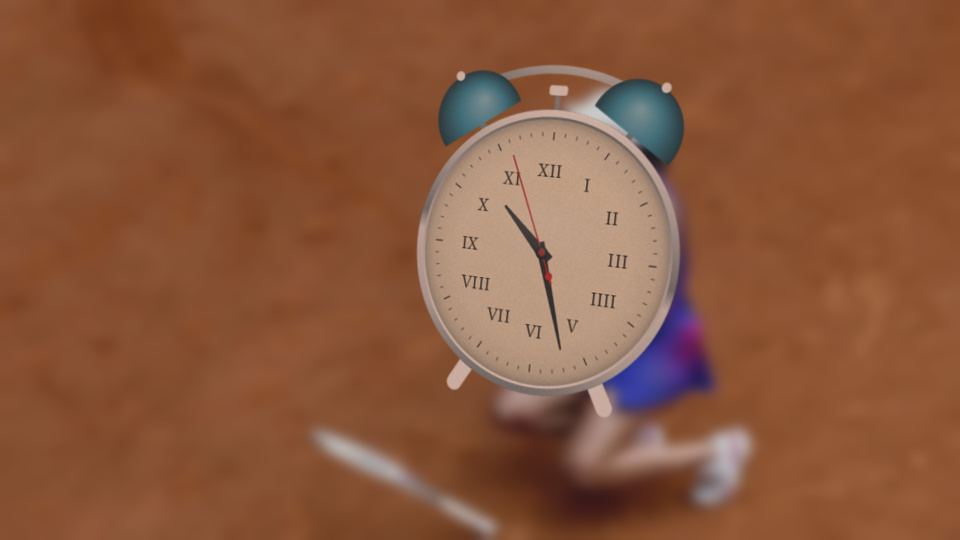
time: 10:26:56
